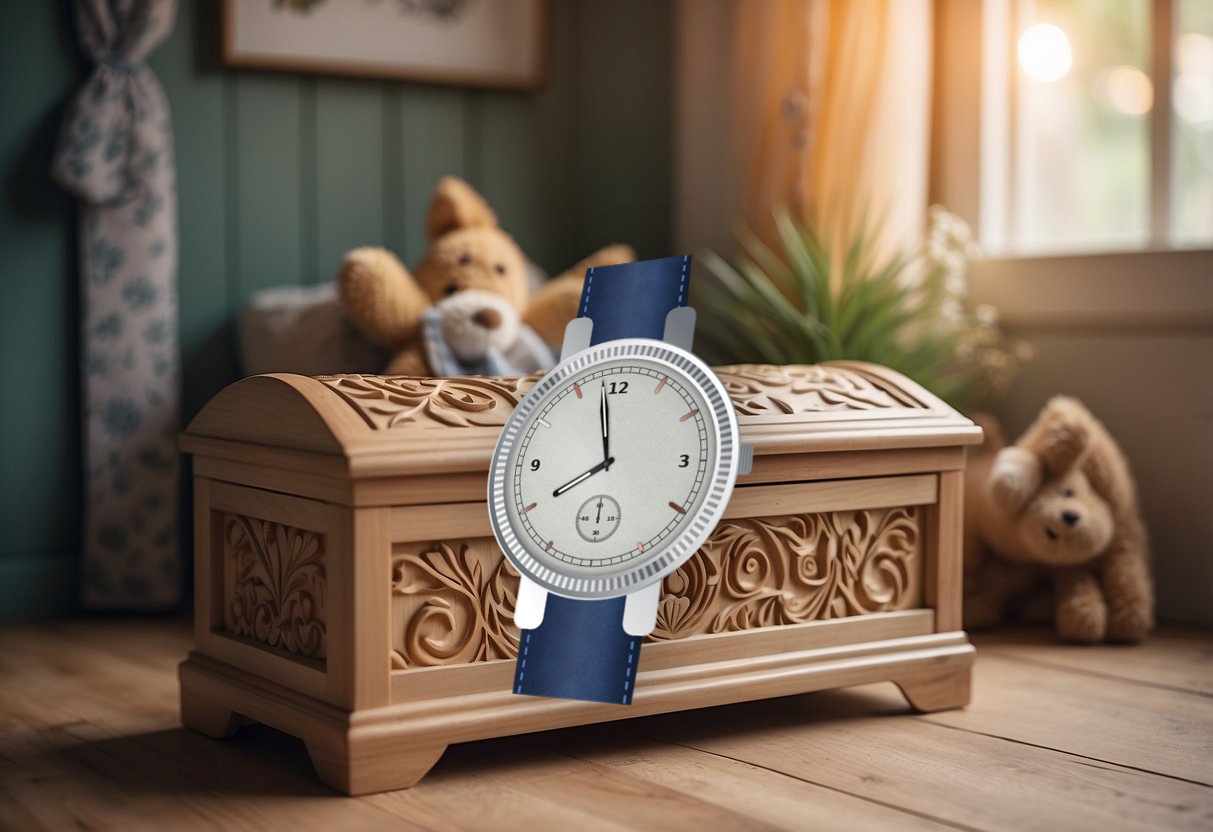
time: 7:58
